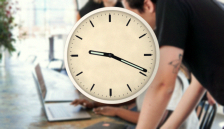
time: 9:19
